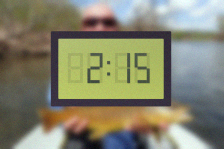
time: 2:15
